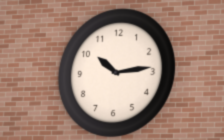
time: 10:14
